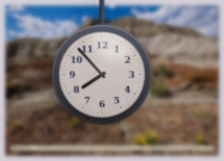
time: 7:53
